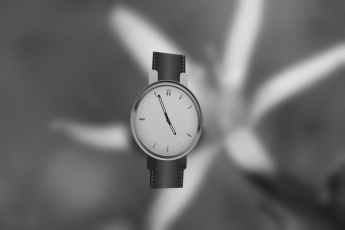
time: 4:56
